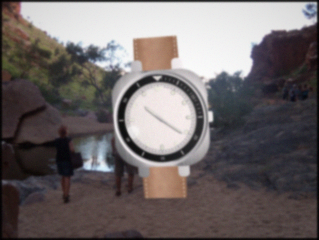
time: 10:21
